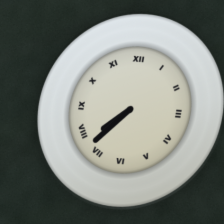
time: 7:37
